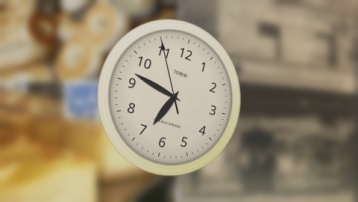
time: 6:46:55
